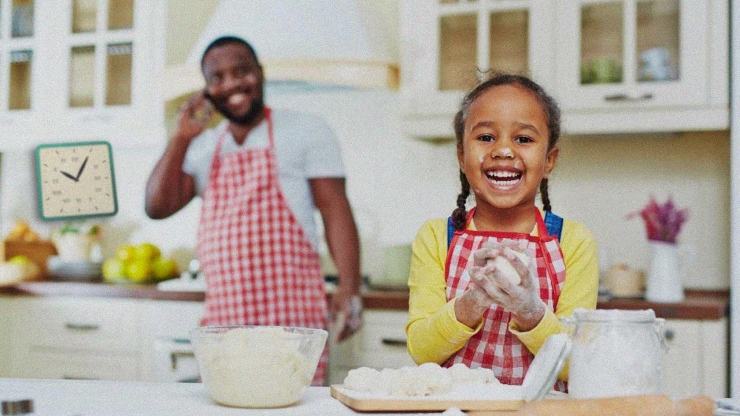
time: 10:05
